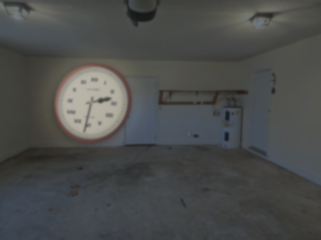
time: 2:31
